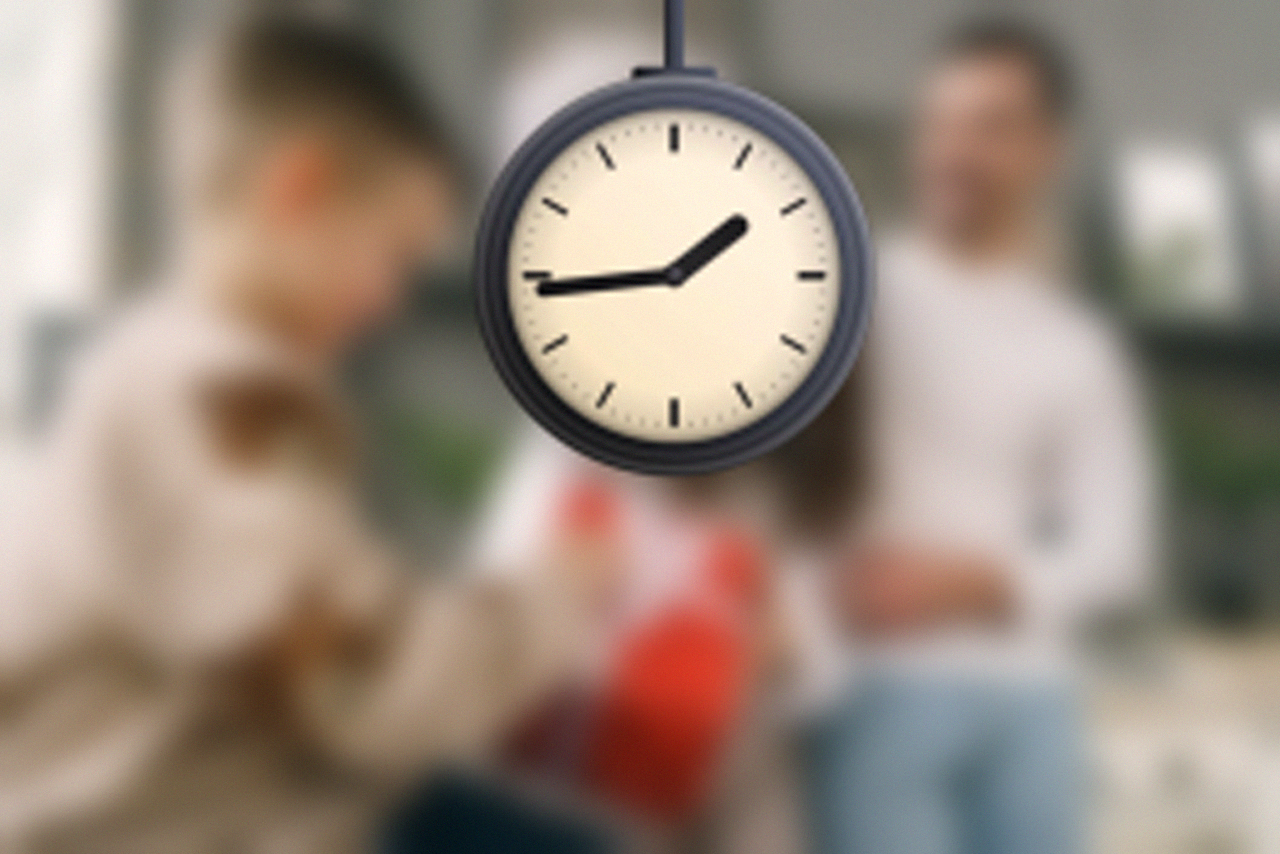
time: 1:44
